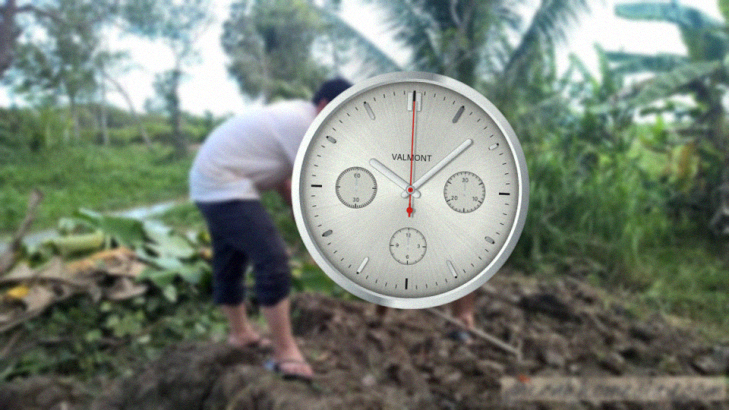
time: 10:08
